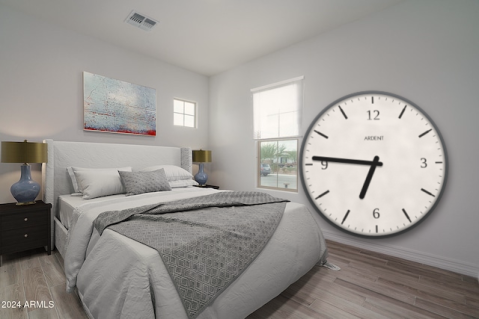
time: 6:46
